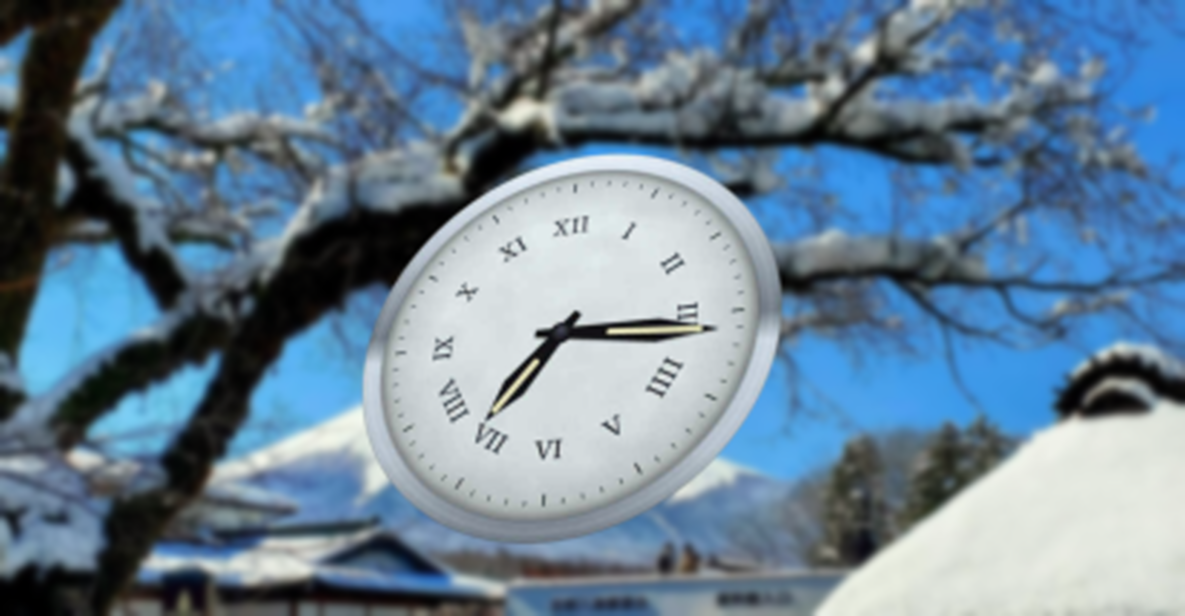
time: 7:16
